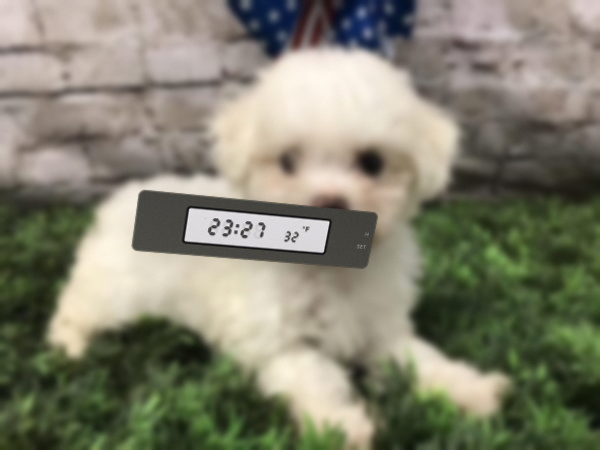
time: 23:27
